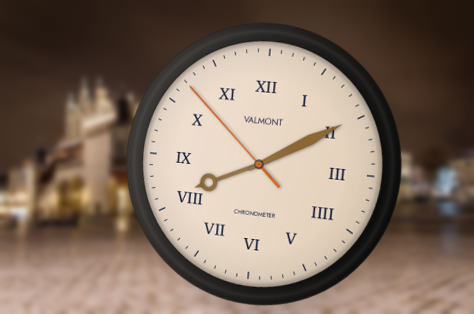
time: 8:09:52
